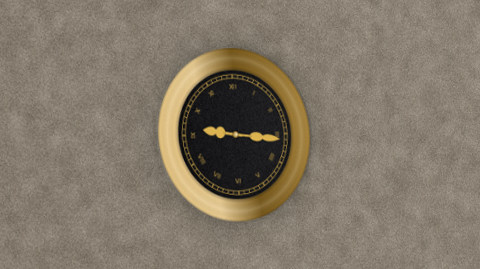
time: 9:16
